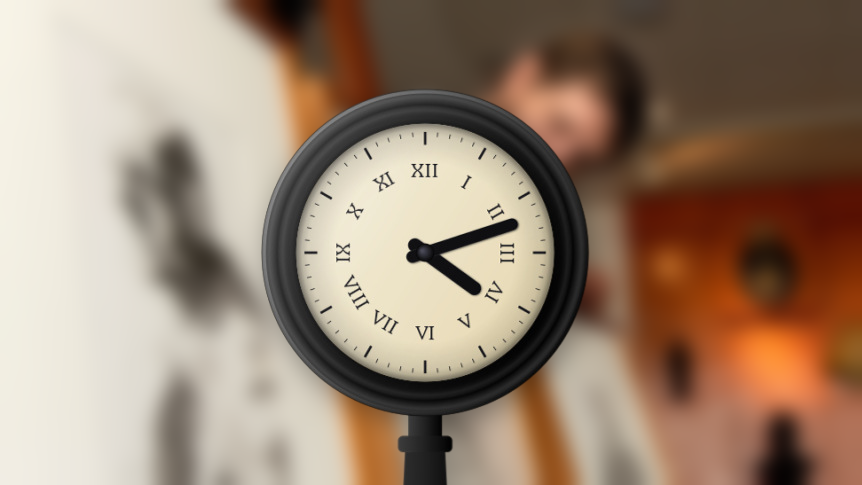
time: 4:12
